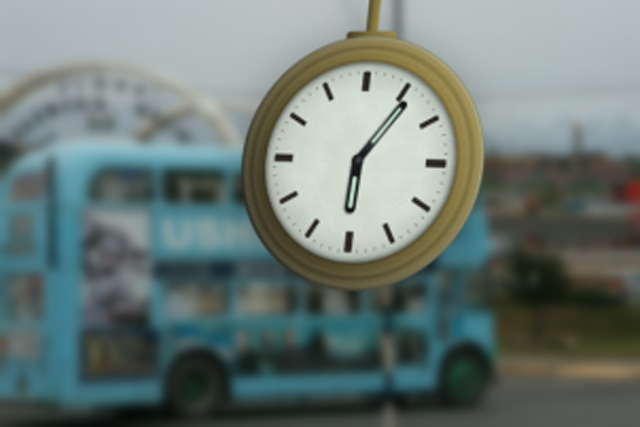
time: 6:06
